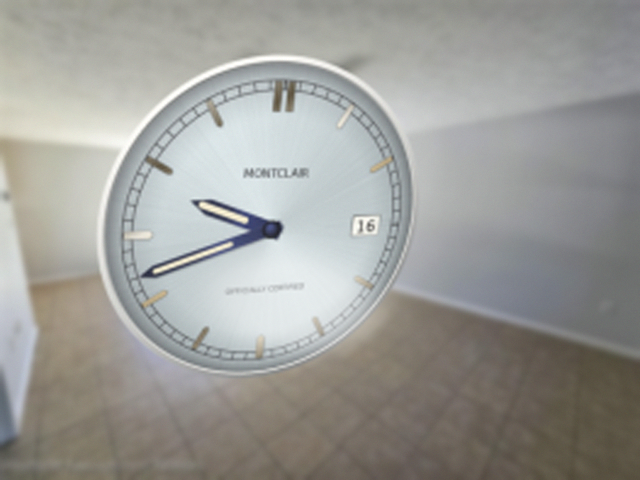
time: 9:42
